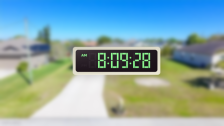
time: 8:09:28
